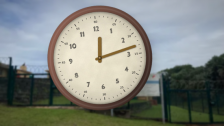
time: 12:13
